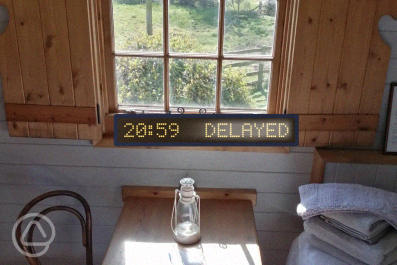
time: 20:59
